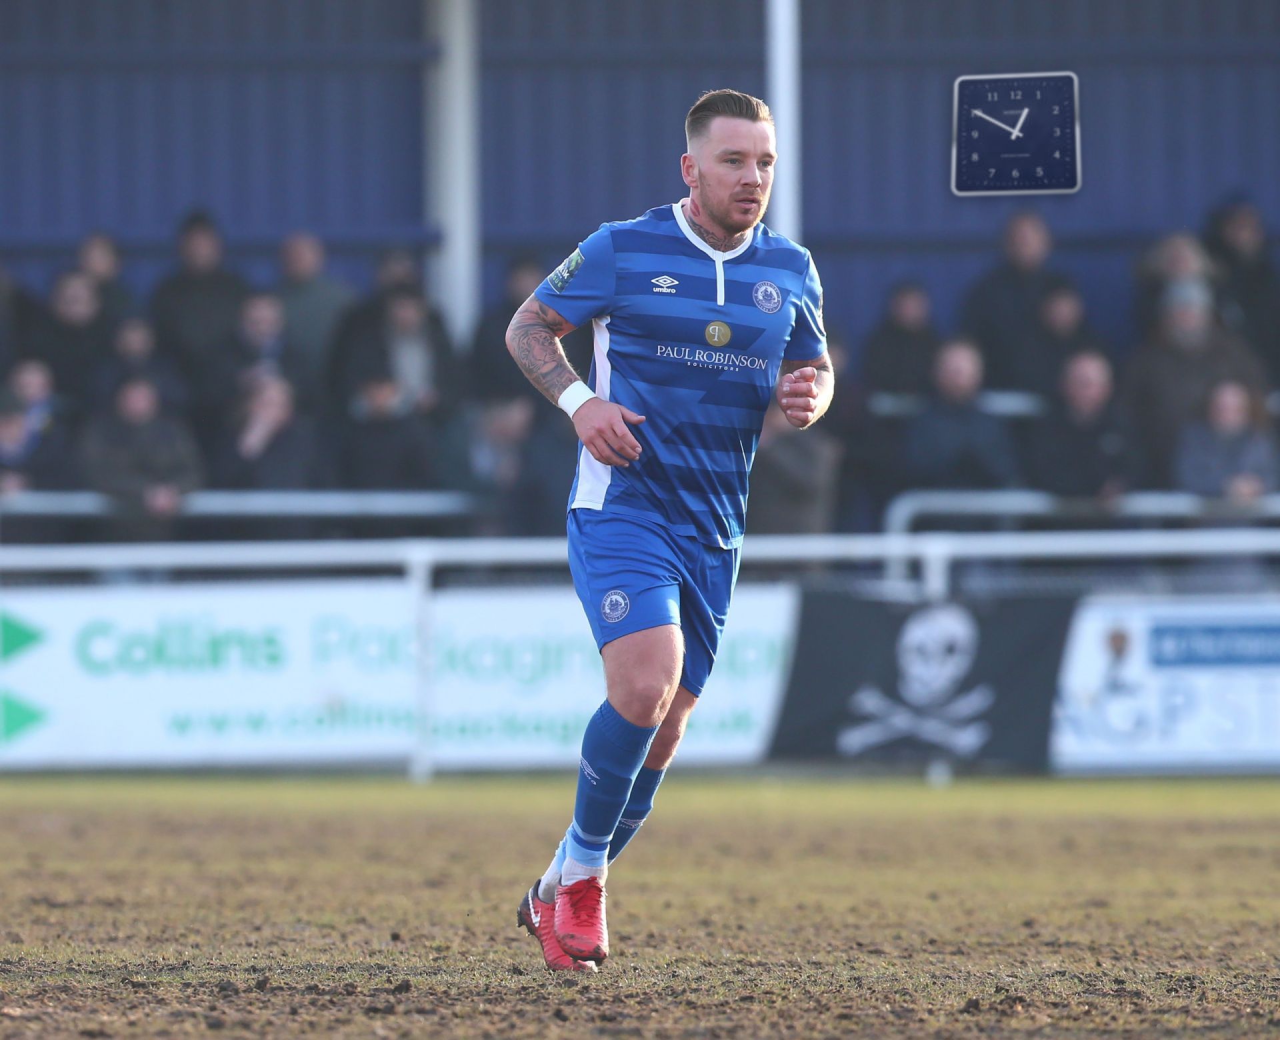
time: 12:50
